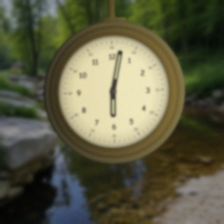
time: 6:02
